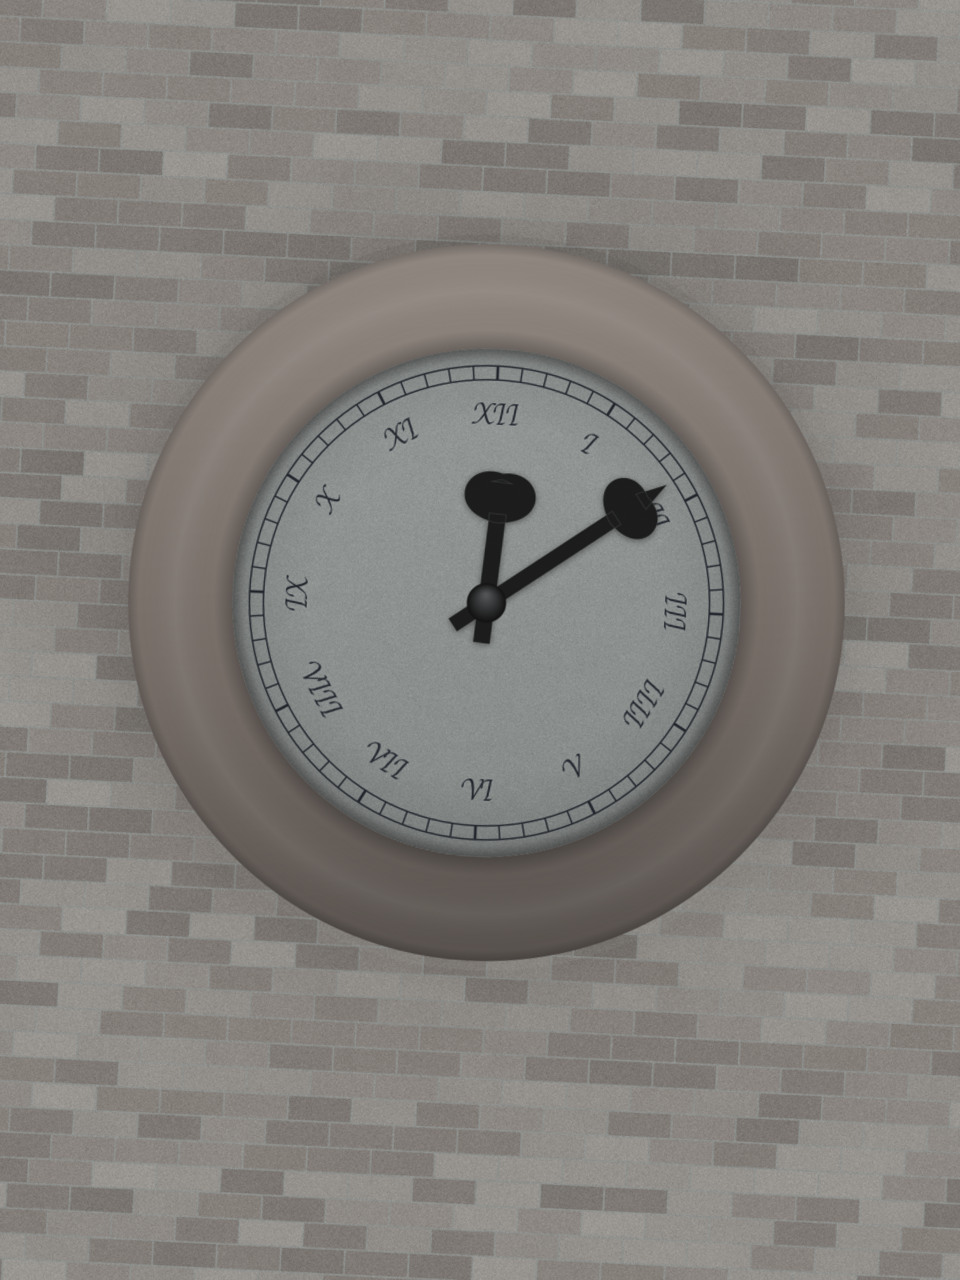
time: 12:09
